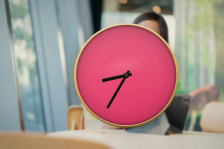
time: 8:35
